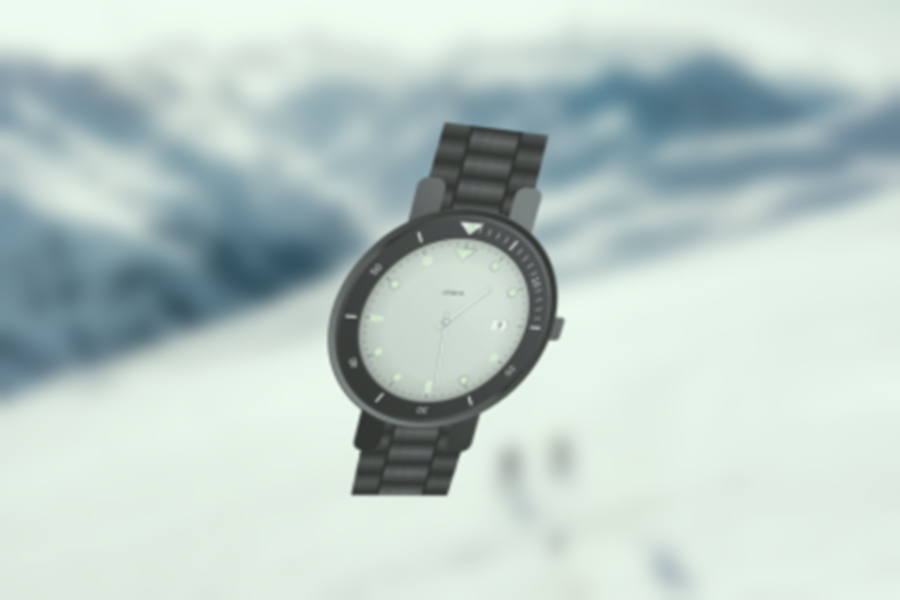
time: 1:29
